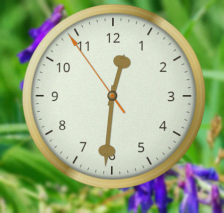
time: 12:30:54
